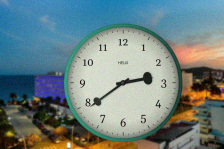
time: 2:39
